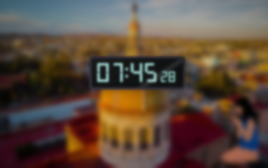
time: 7:45
